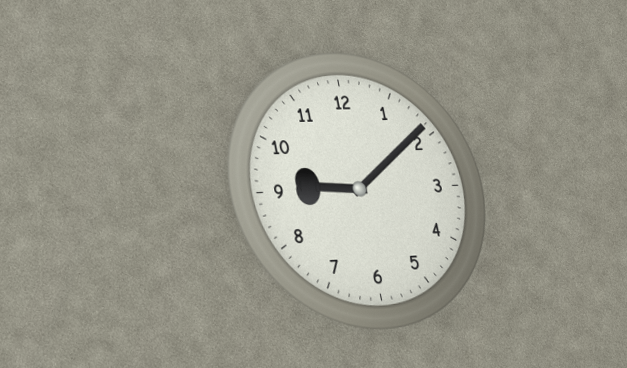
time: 9:09
